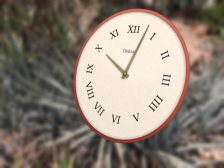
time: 10:03
